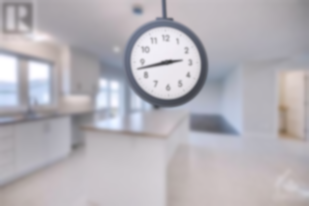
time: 2:43
